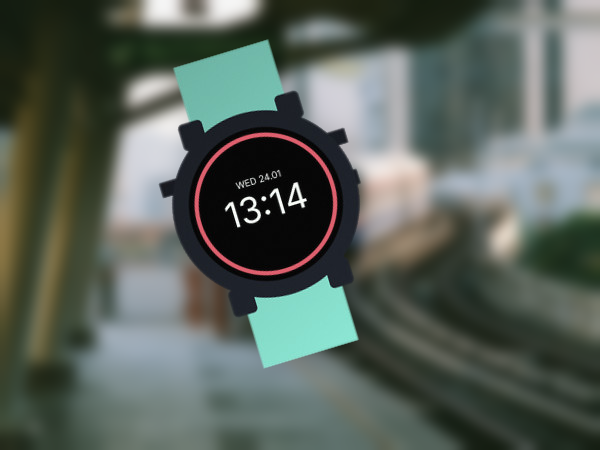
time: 13:14
